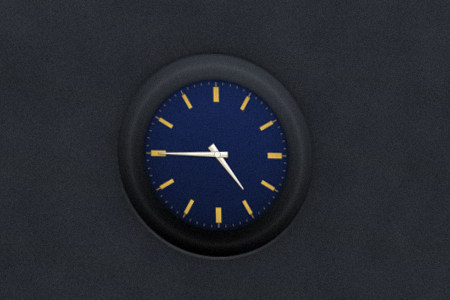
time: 4:45
